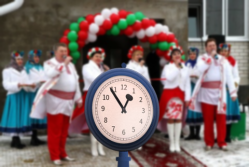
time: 12:54
